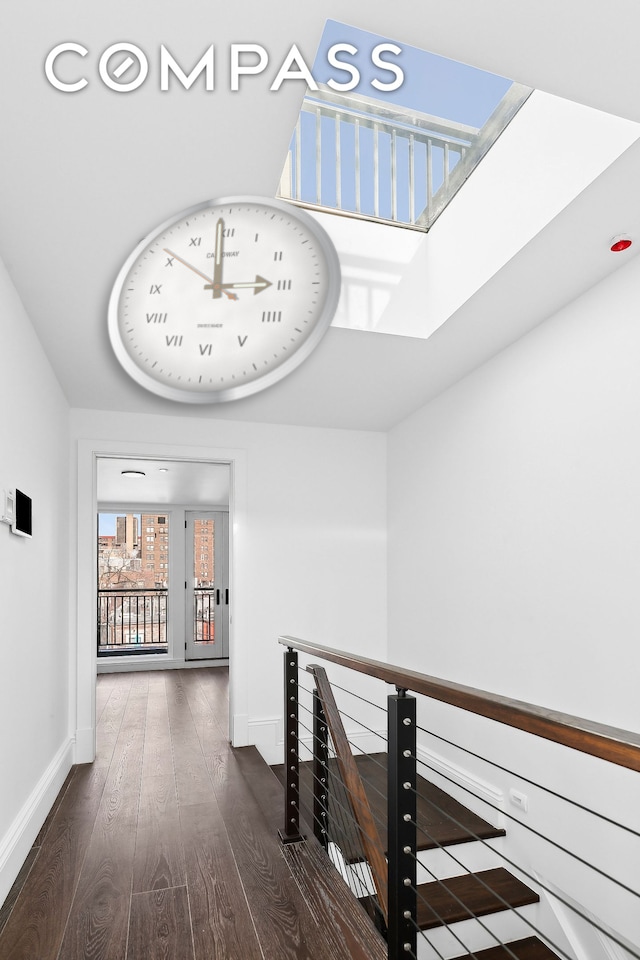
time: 2:58:51
